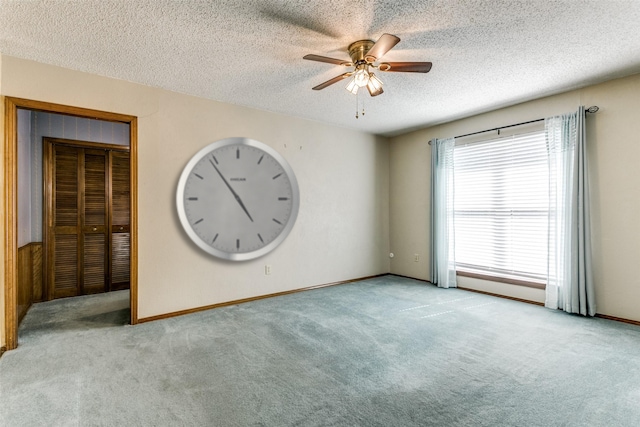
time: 4:54
